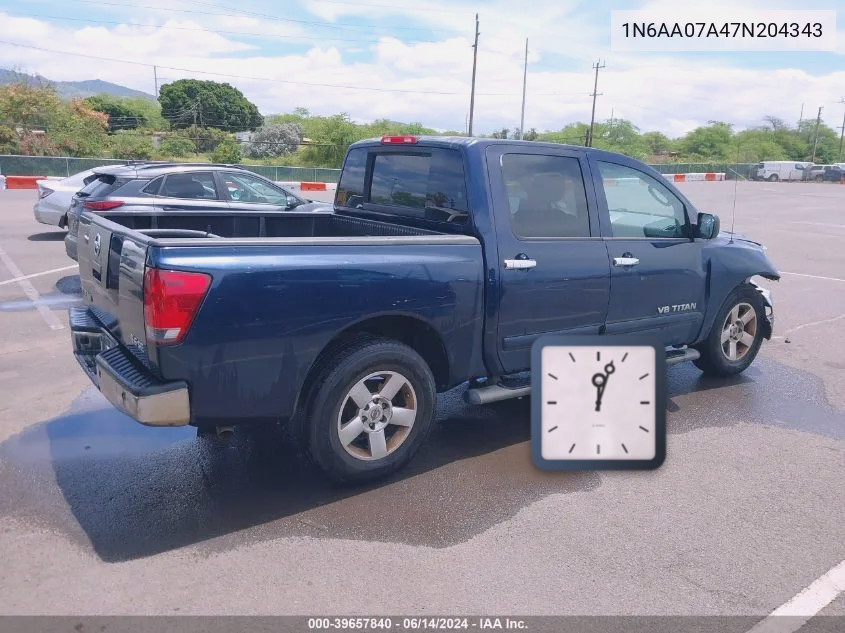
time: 12:03
